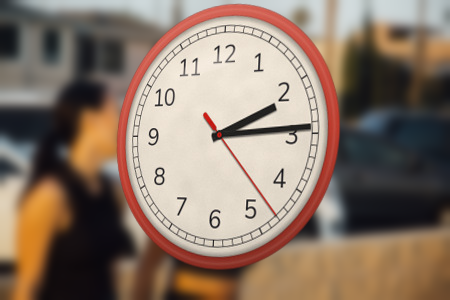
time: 2:14:23
